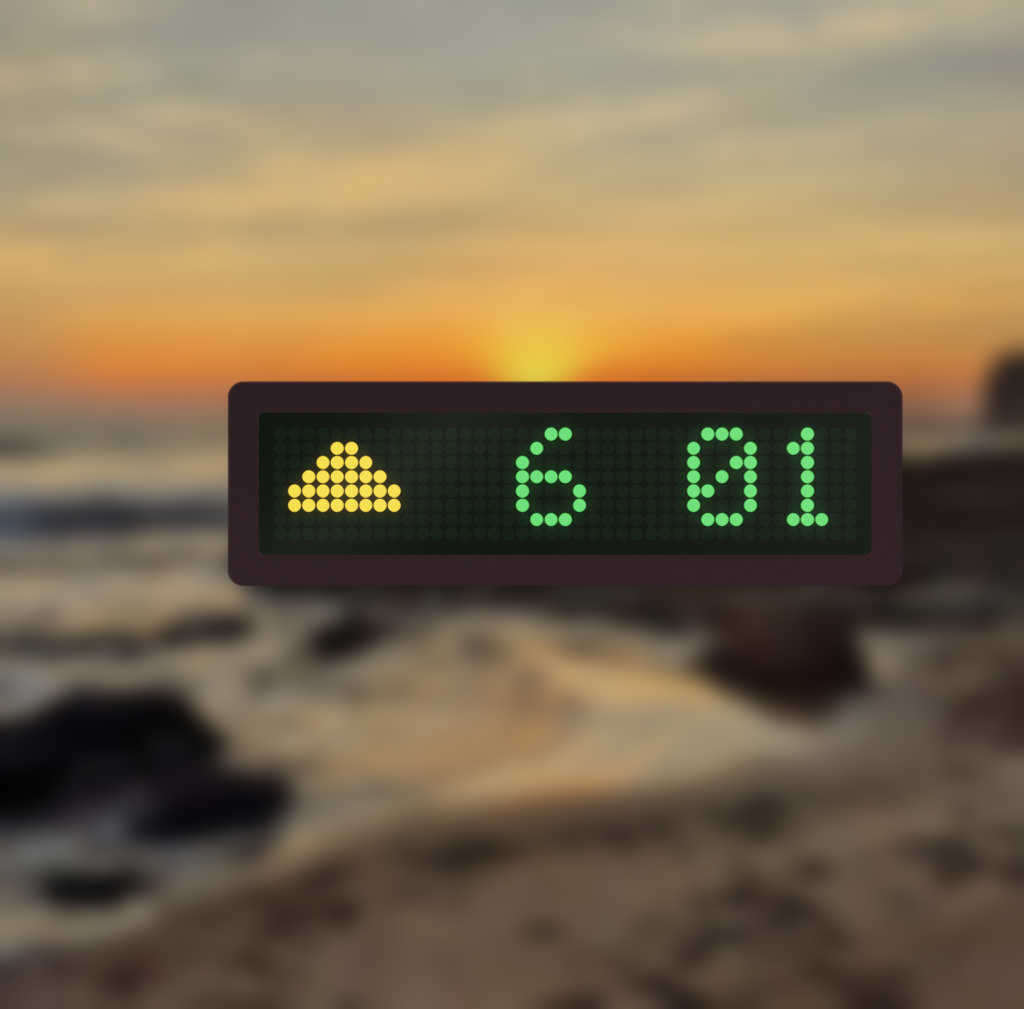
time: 6:01
